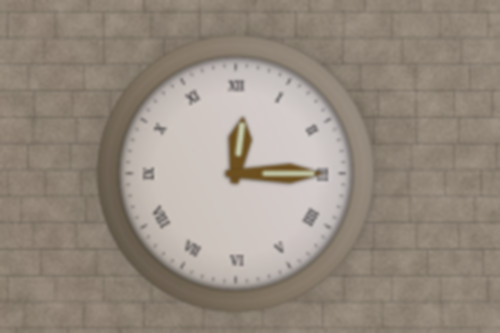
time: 12:15
